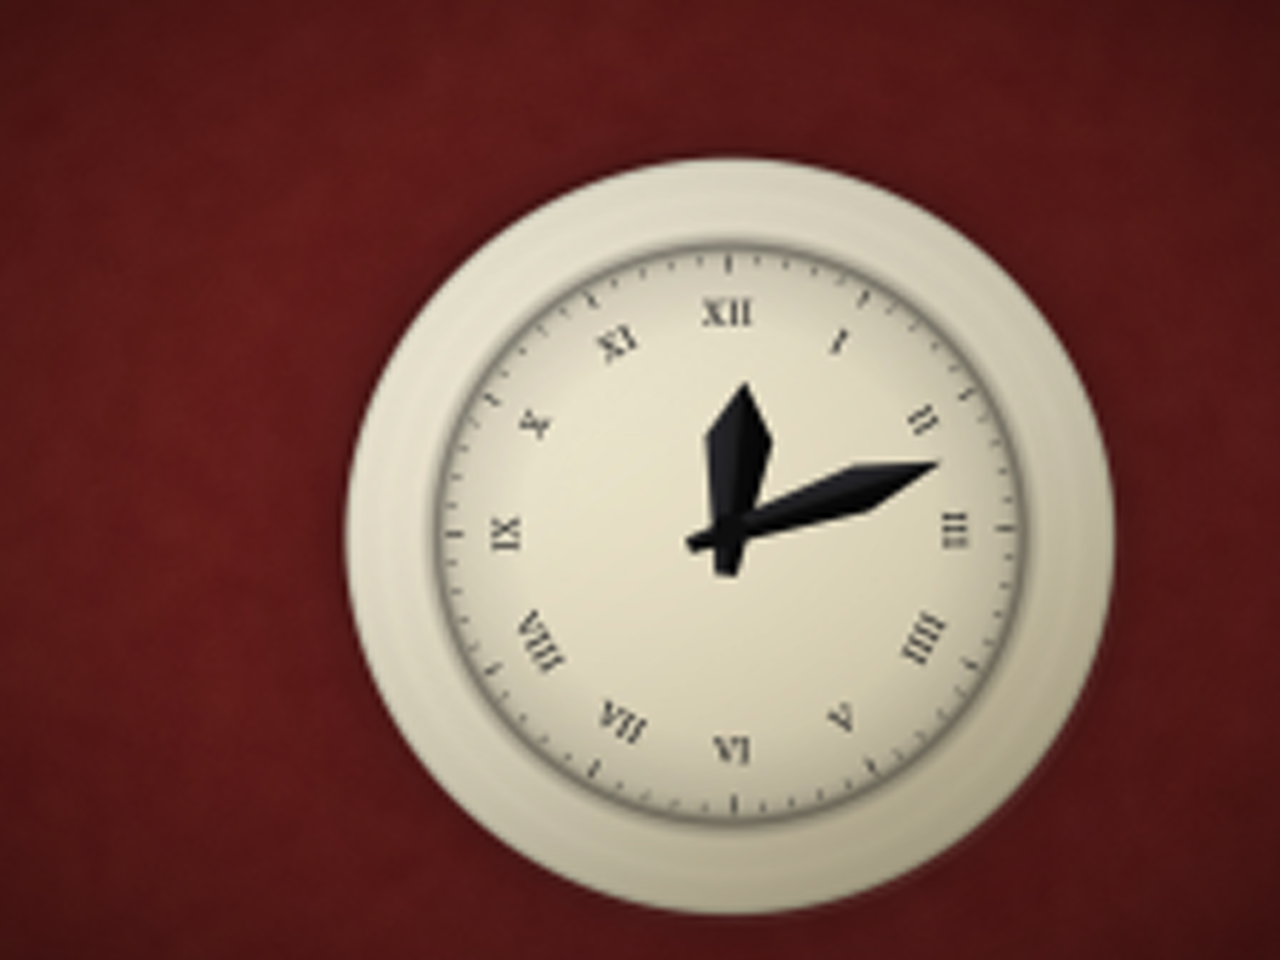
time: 12:12
